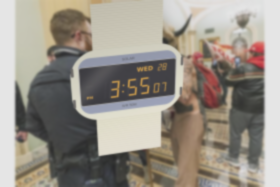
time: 3:55:07
